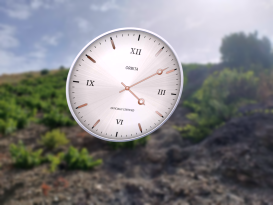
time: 4:09
